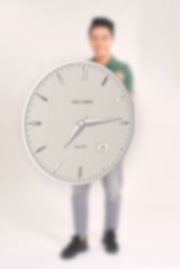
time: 7:14
